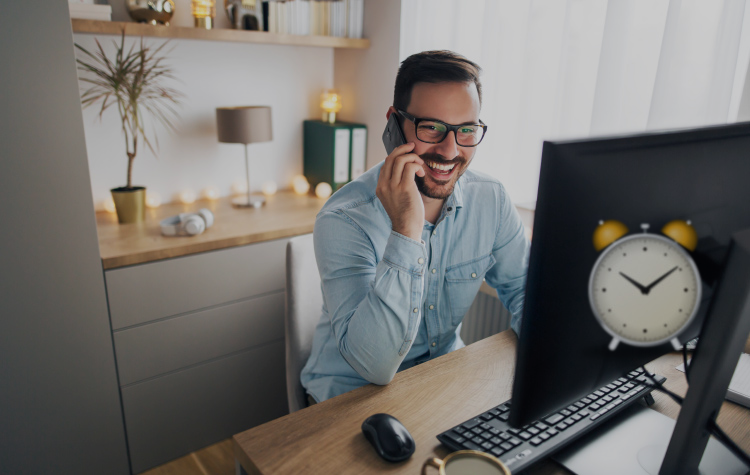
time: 10:09
